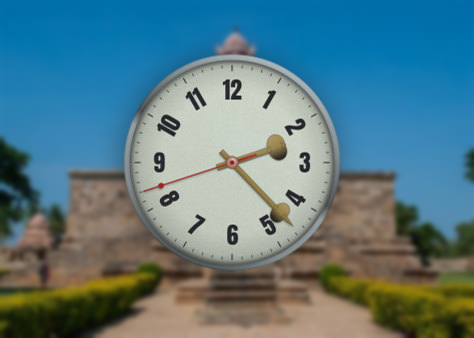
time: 2:22:42
